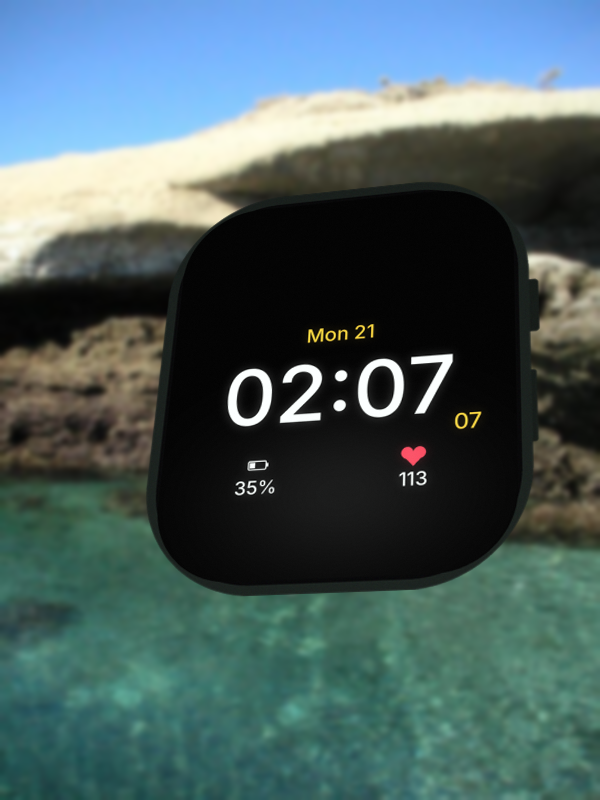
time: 2:07:07
